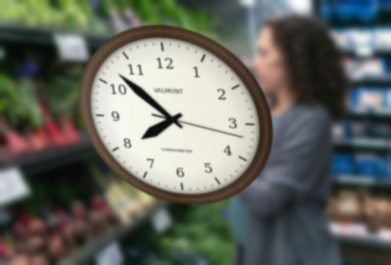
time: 7:52:17
